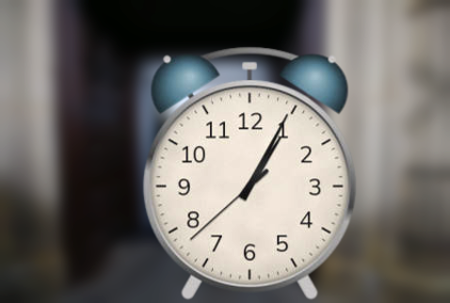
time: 1:04:38
